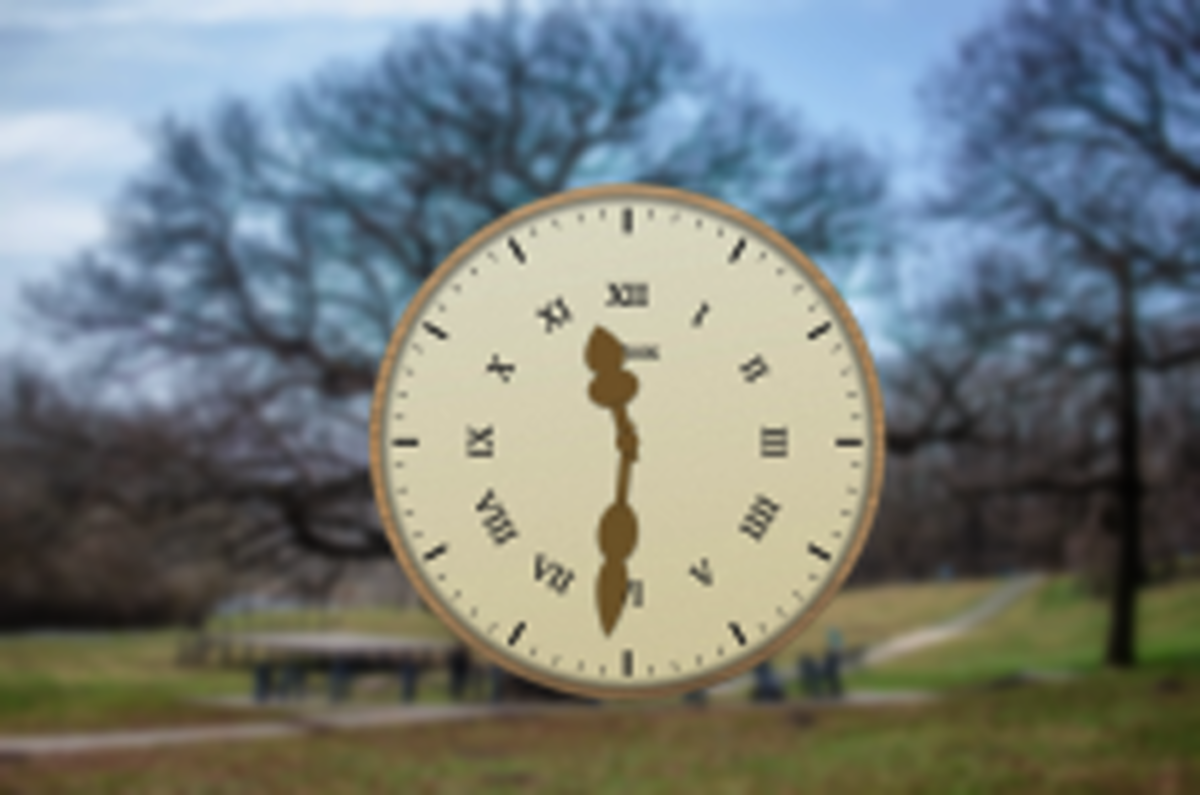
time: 11:31
